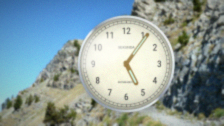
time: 5:06
